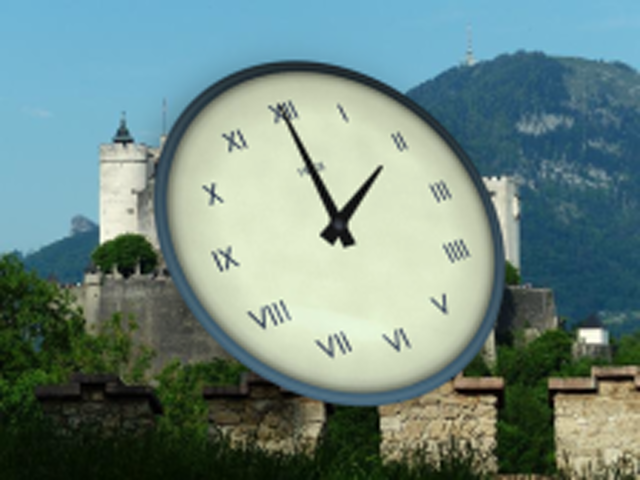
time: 2:00
